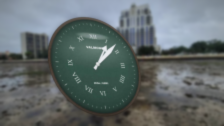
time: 1:08
